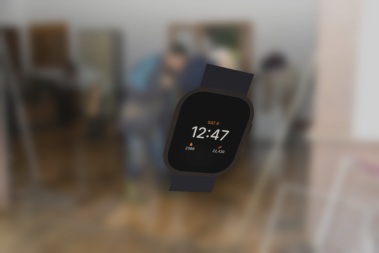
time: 12:47
